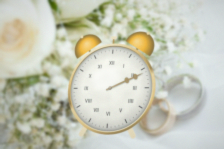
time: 2:11
